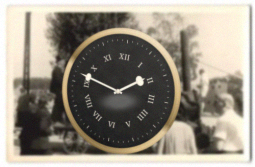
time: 1:47
